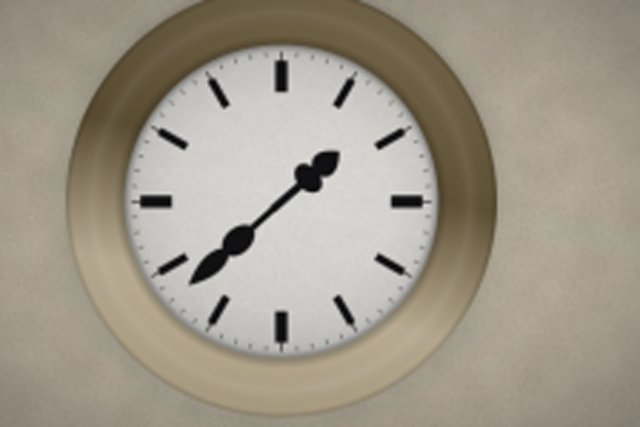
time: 1:38
